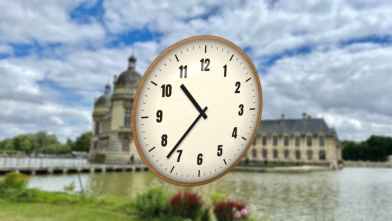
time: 10:37
